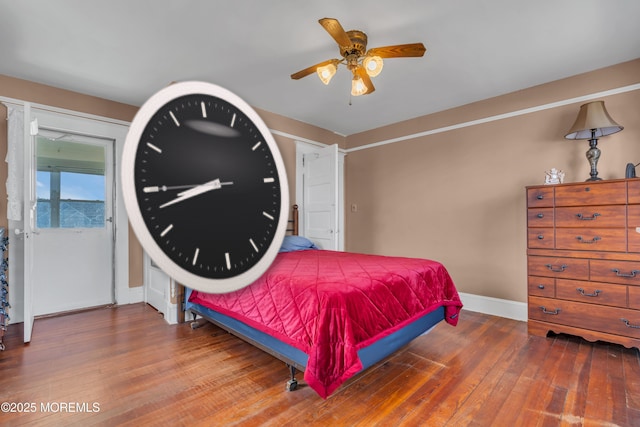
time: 8:42:45
